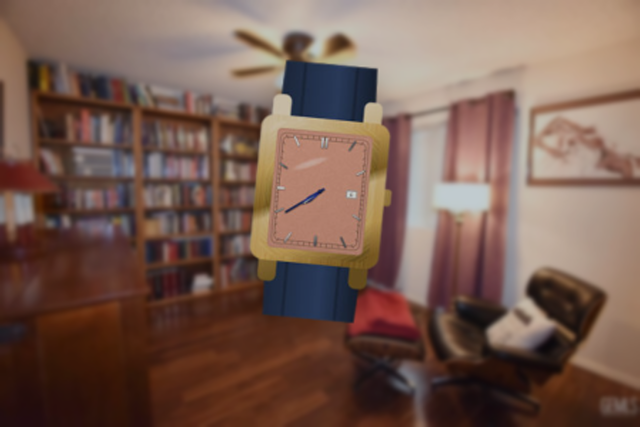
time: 7:39
